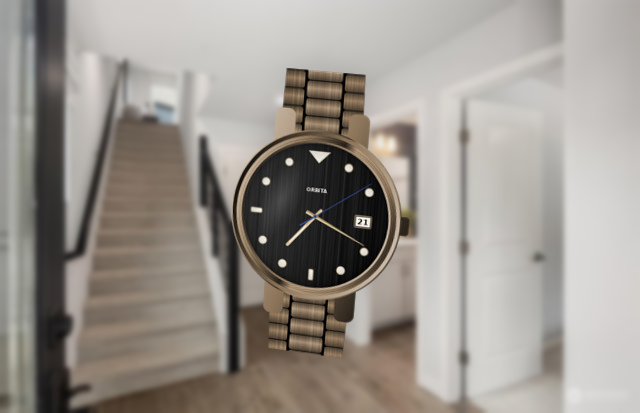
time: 7:19:09
